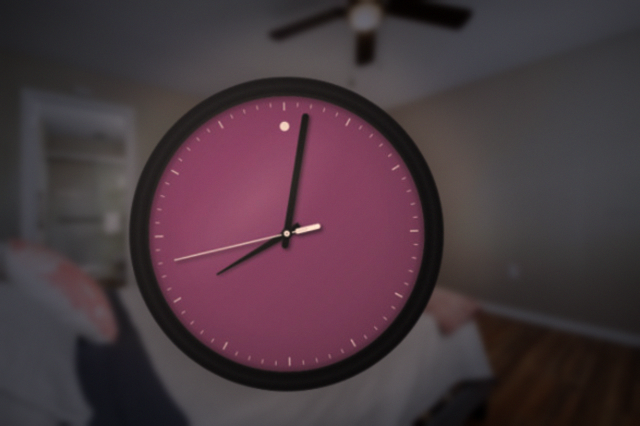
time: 8:01:43
